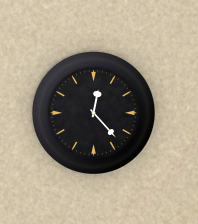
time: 12:23
